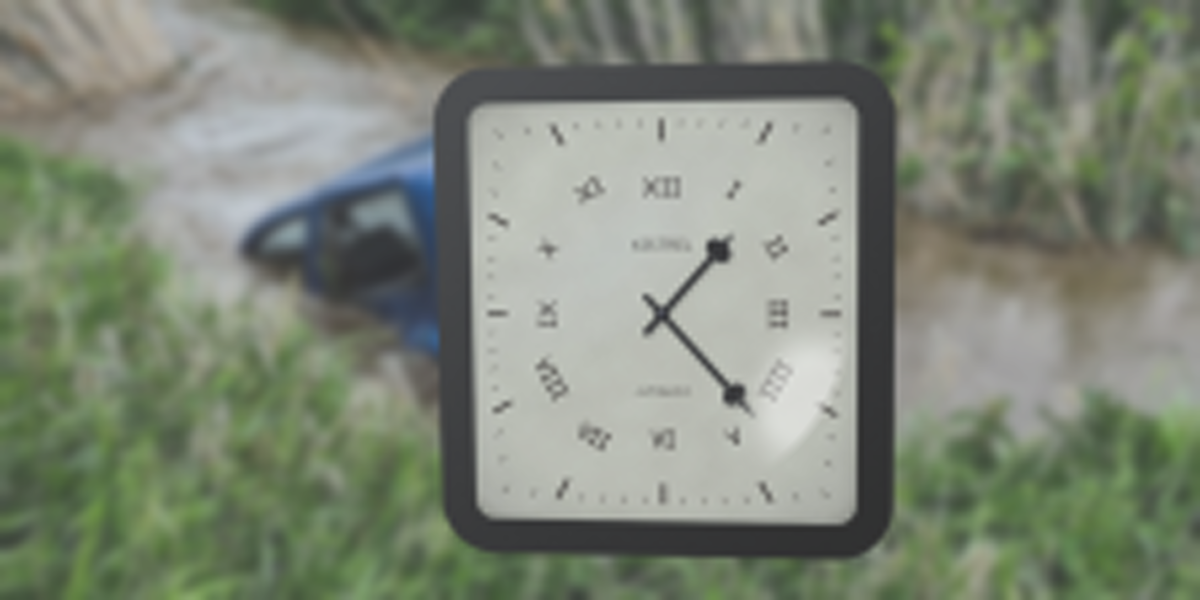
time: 1:23
